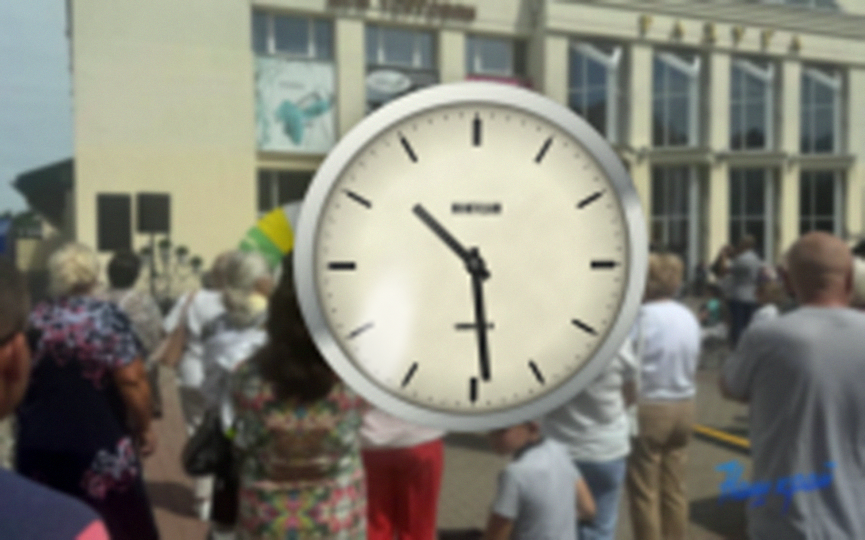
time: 10:29
